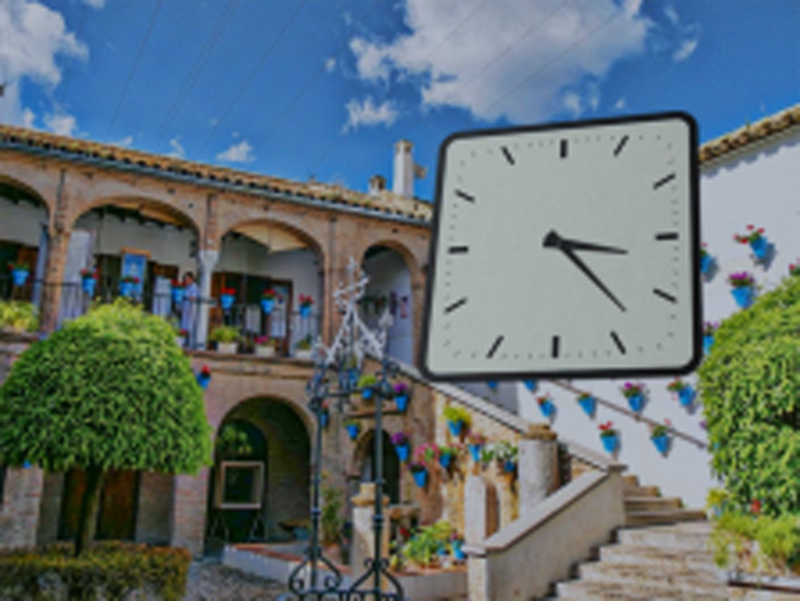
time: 3:23
